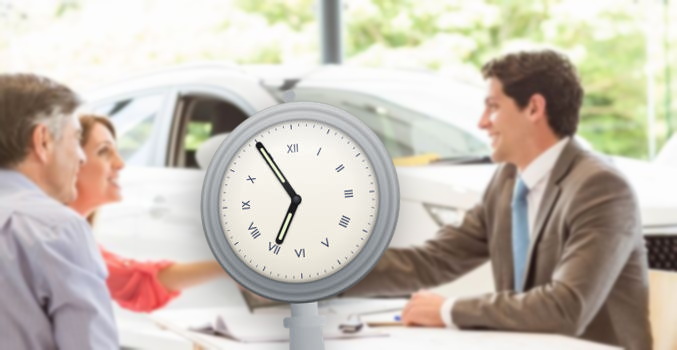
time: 6:55
